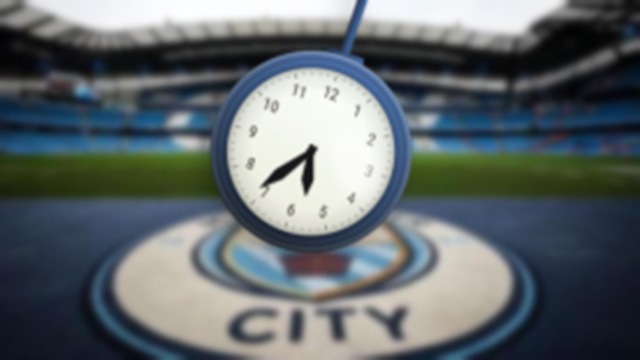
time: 5:36
